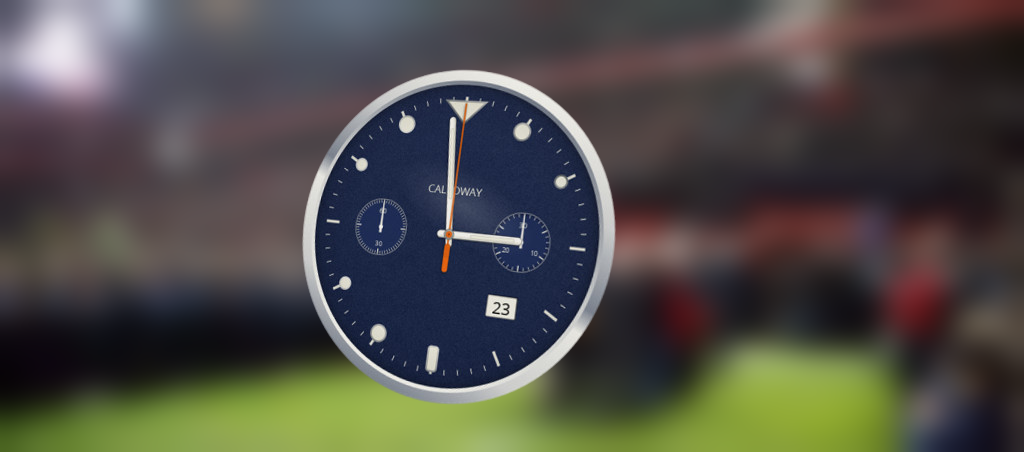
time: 2:59
